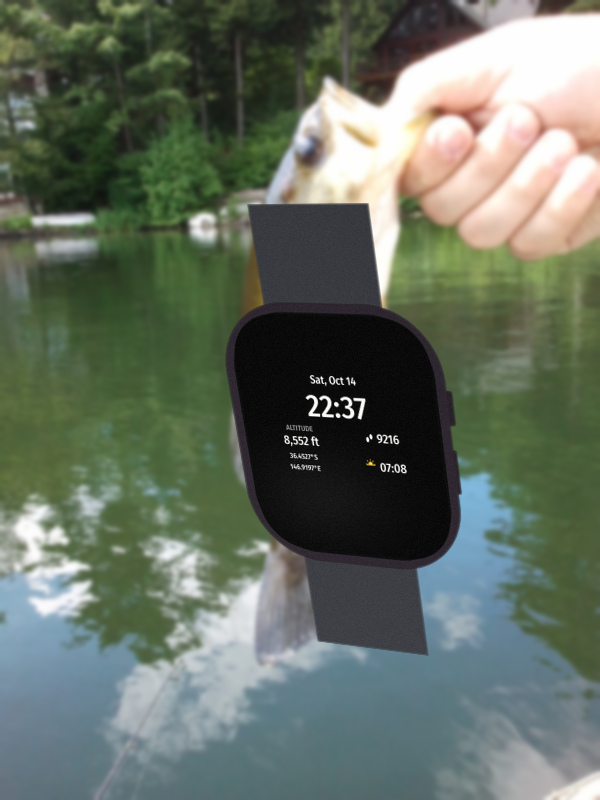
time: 22:37
